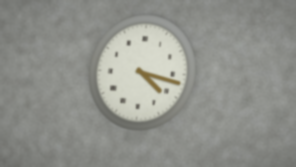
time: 4:17
